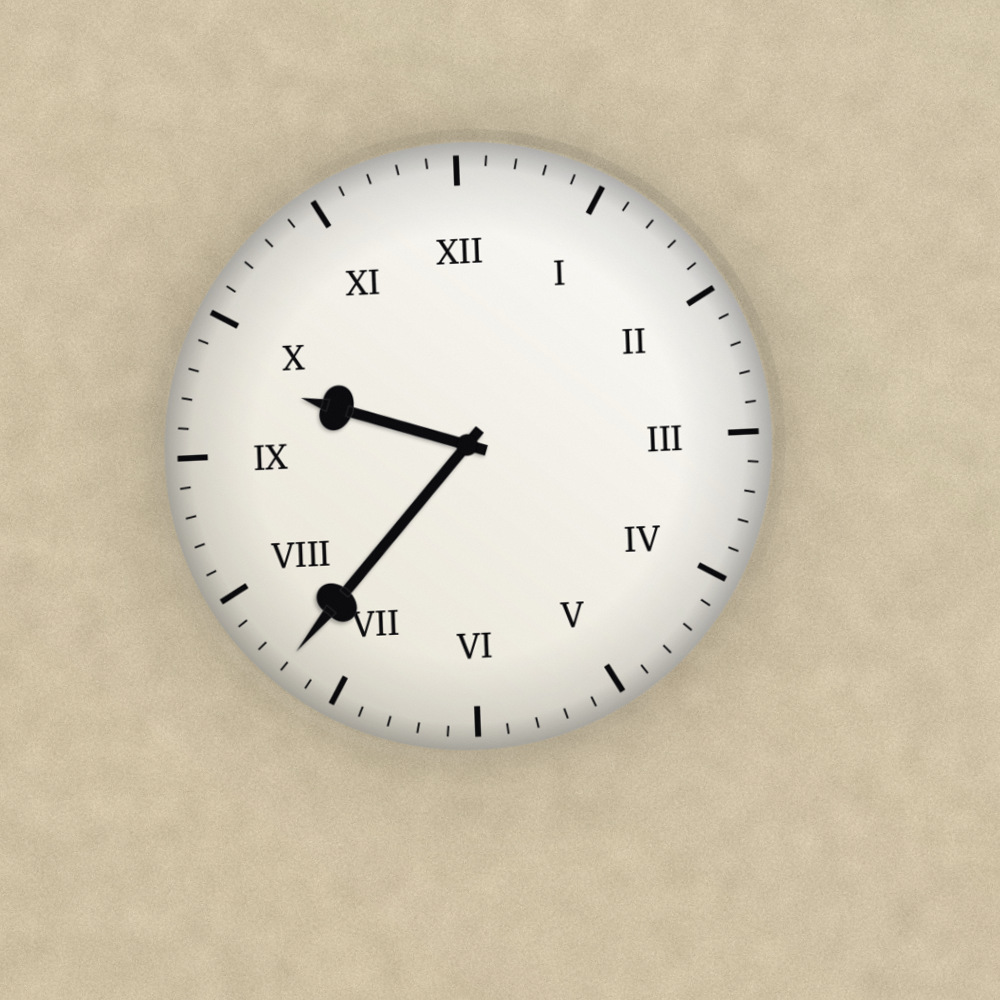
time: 9:37
